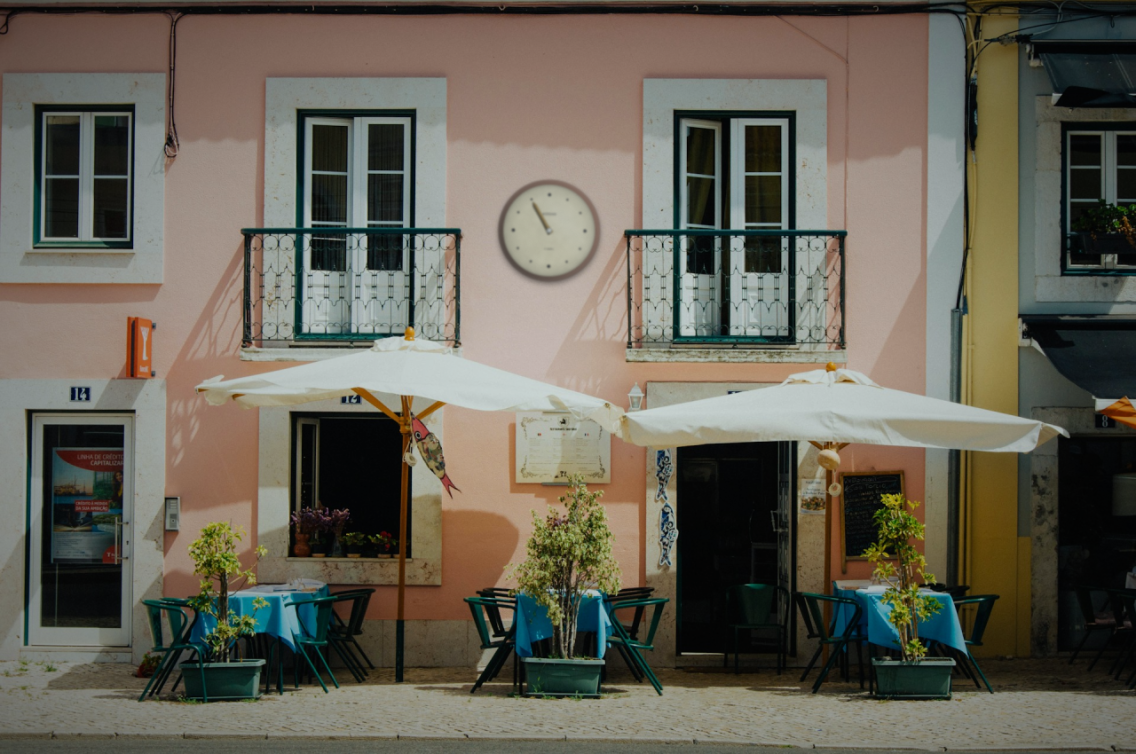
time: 10:55
